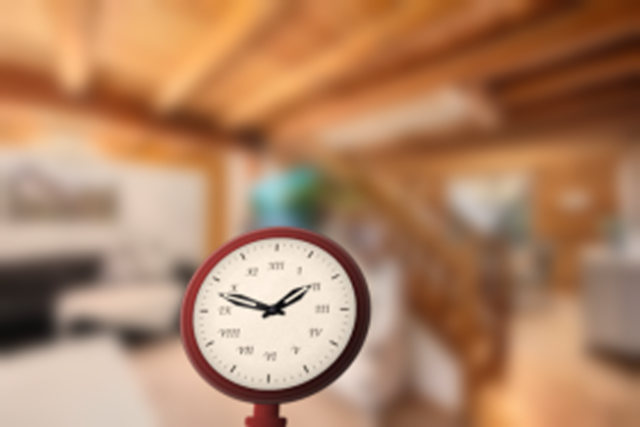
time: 1:48
